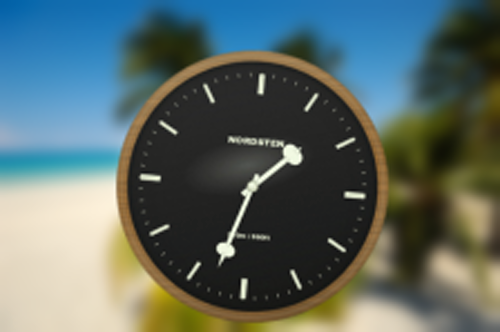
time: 1:33
